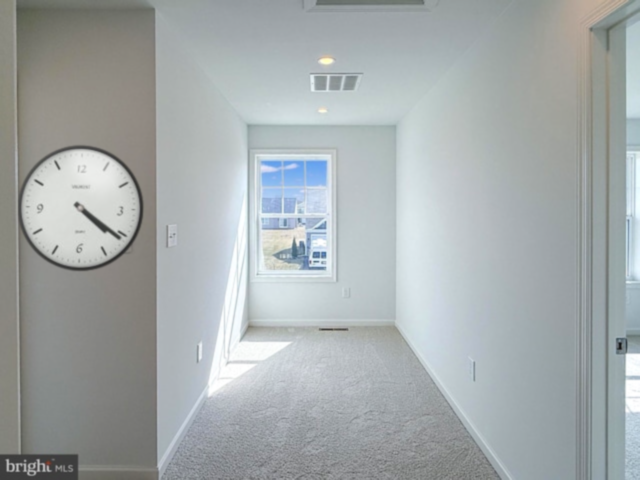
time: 4:21
